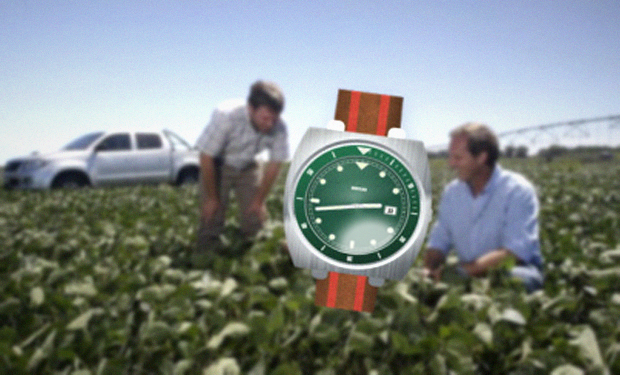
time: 2:43
